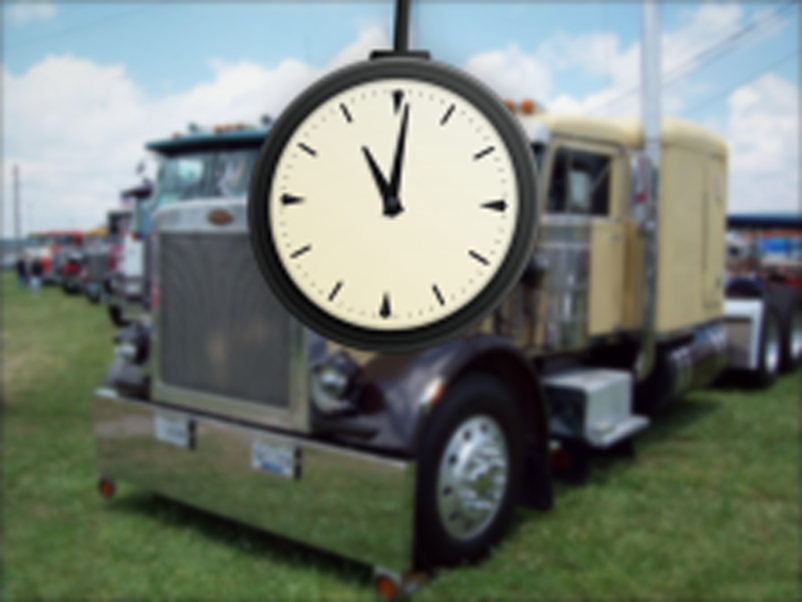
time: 11:01
